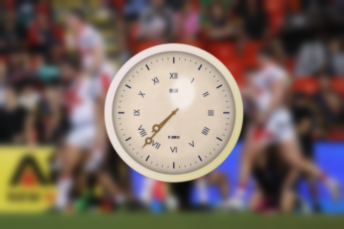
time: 7:37
